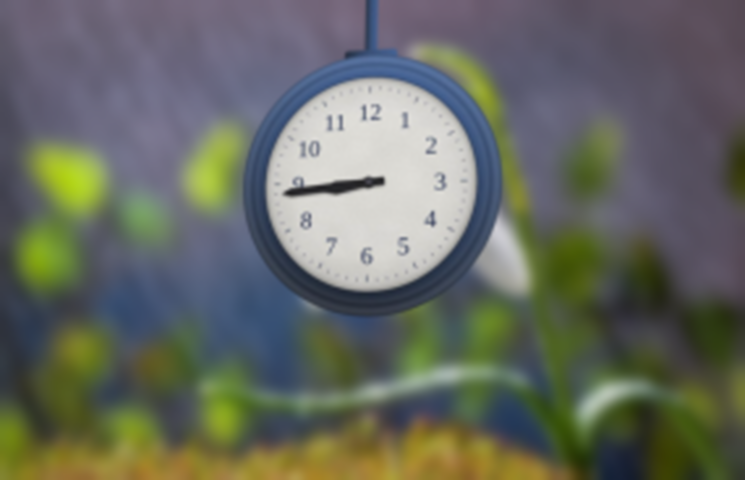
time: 8:44
